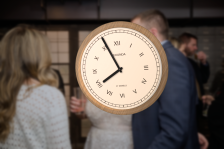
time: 7:56
